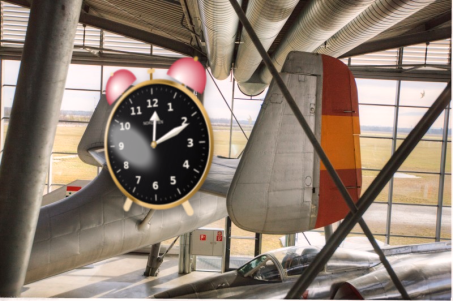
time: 12:11
